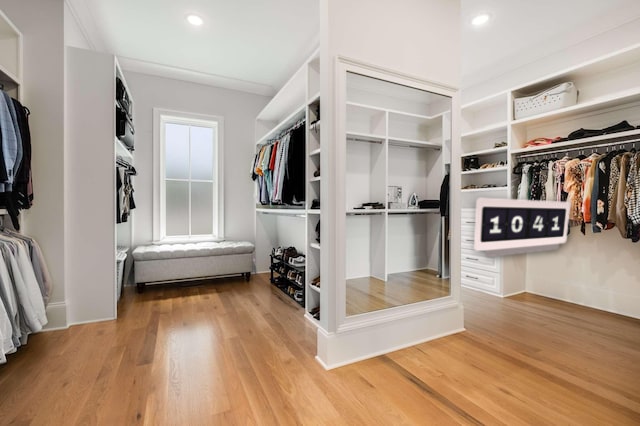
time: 10:41
